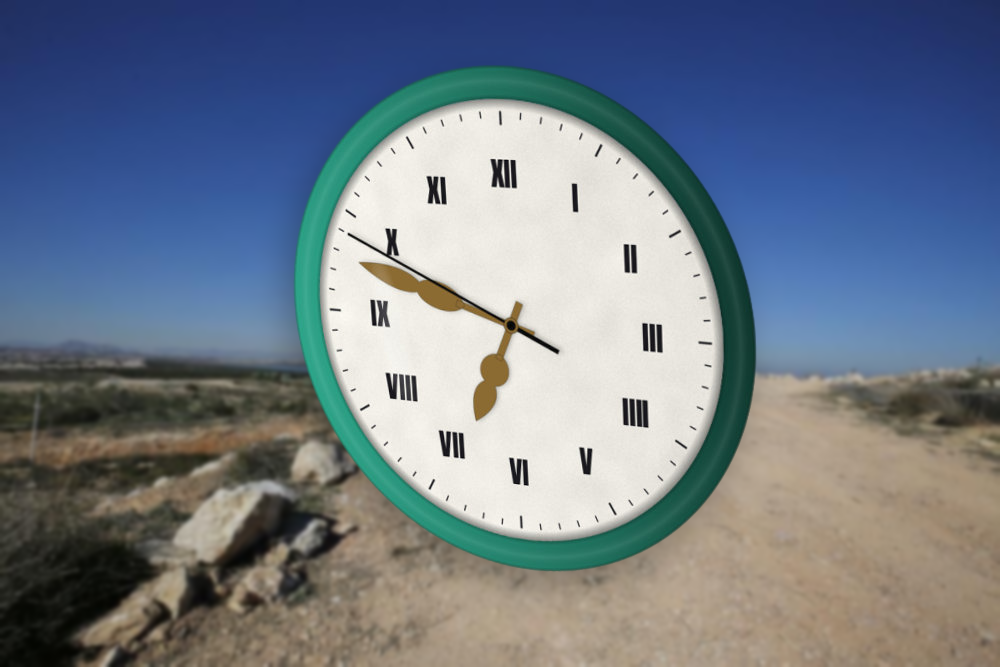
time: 6:47:49
